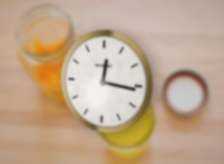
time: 12:16
